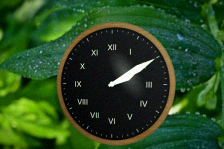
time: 2:10
